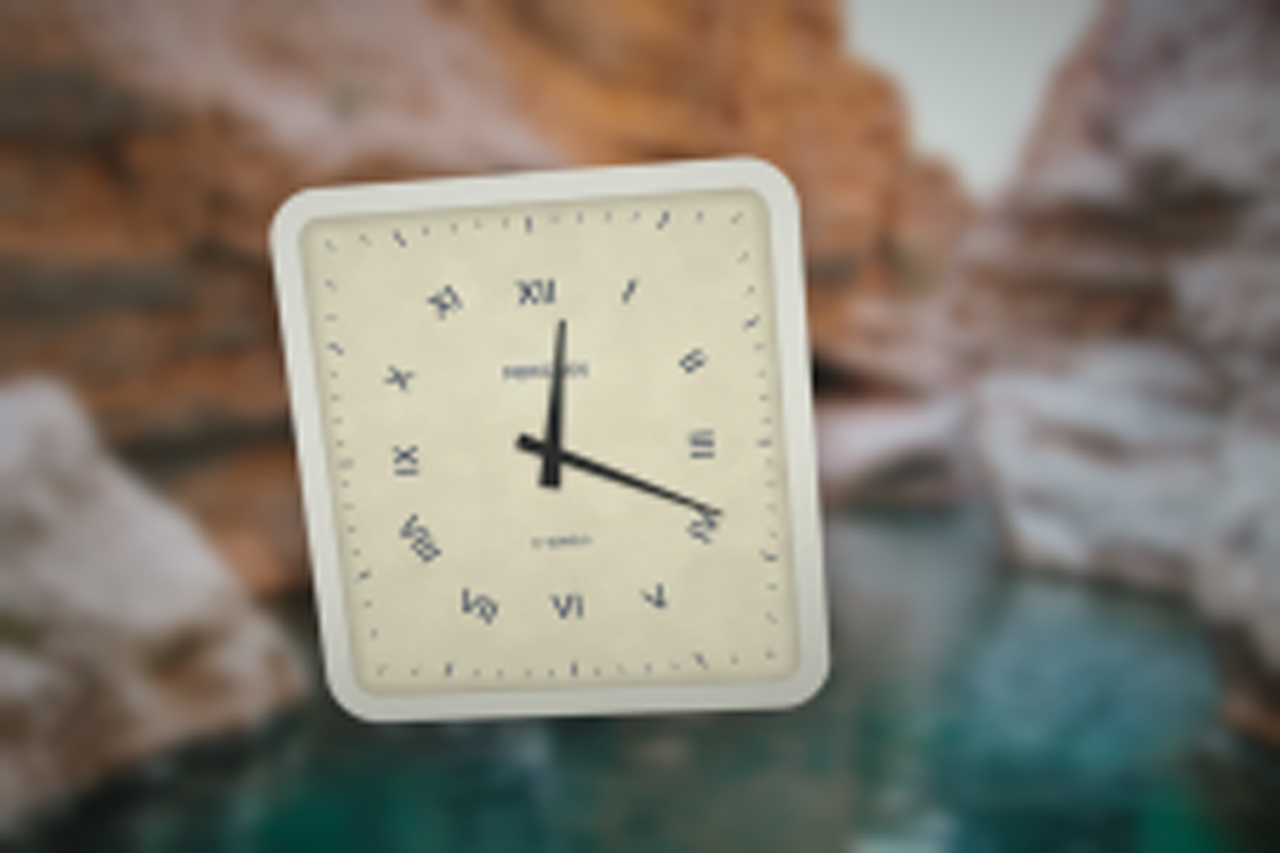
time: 12:19
